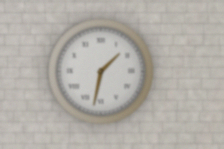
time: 1:32
